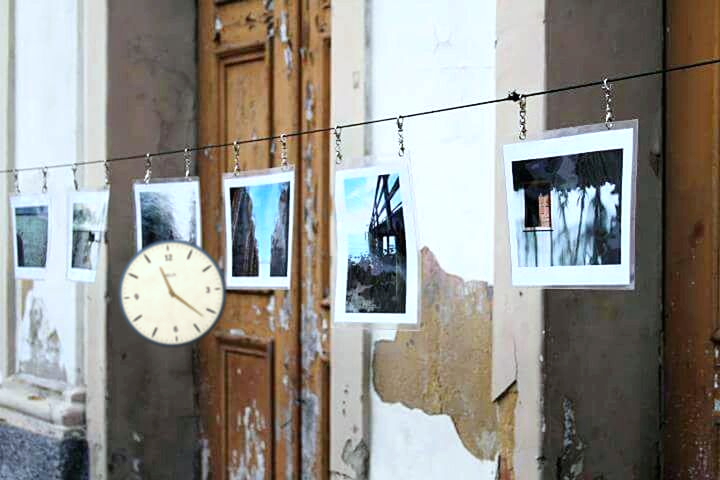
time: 11:22
